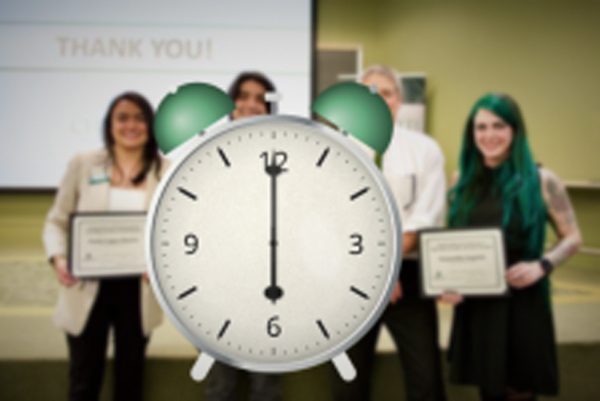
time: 6:00
